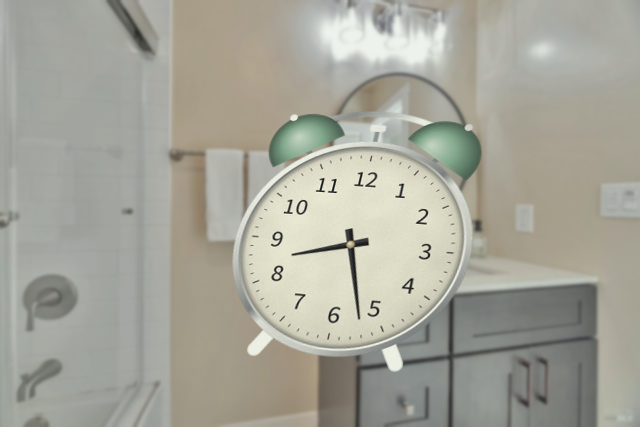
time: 8:27
